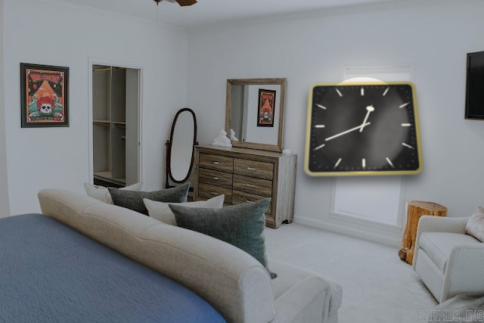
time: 12:41
